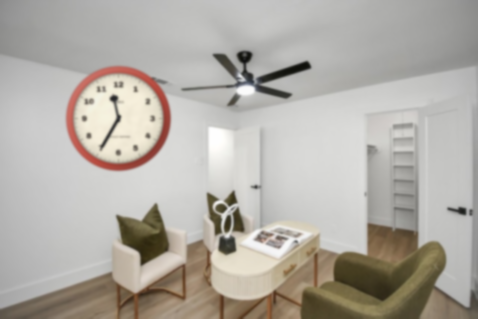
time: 11:35
